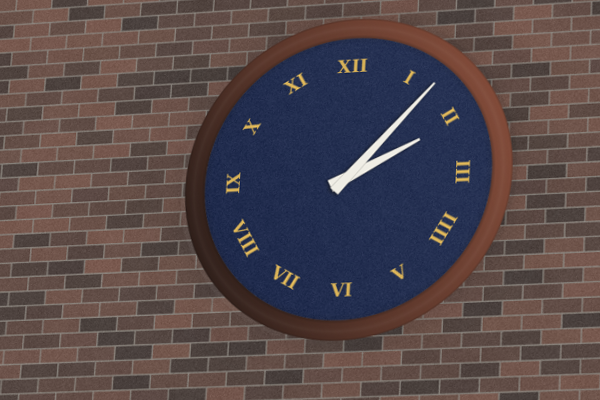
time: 2:07
